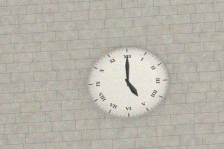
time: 5:00
